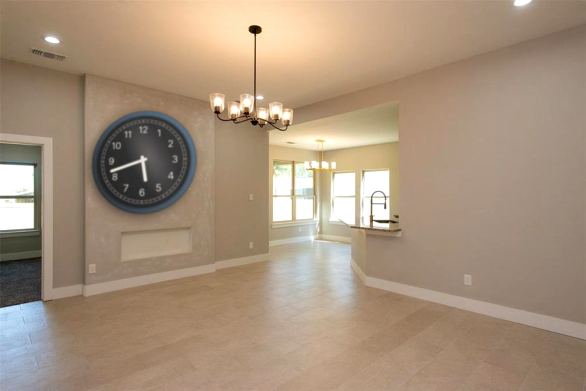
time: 5:42
